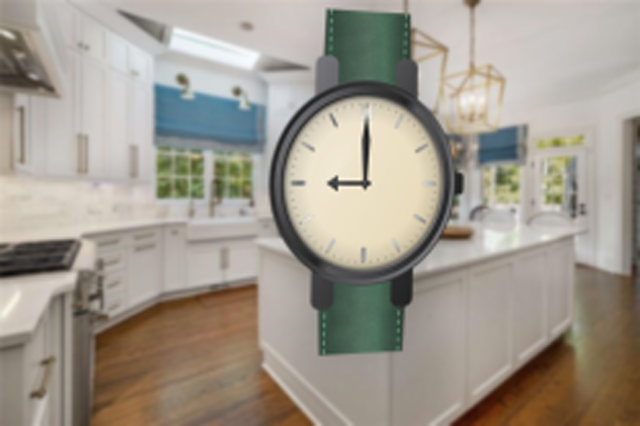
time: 9:00
